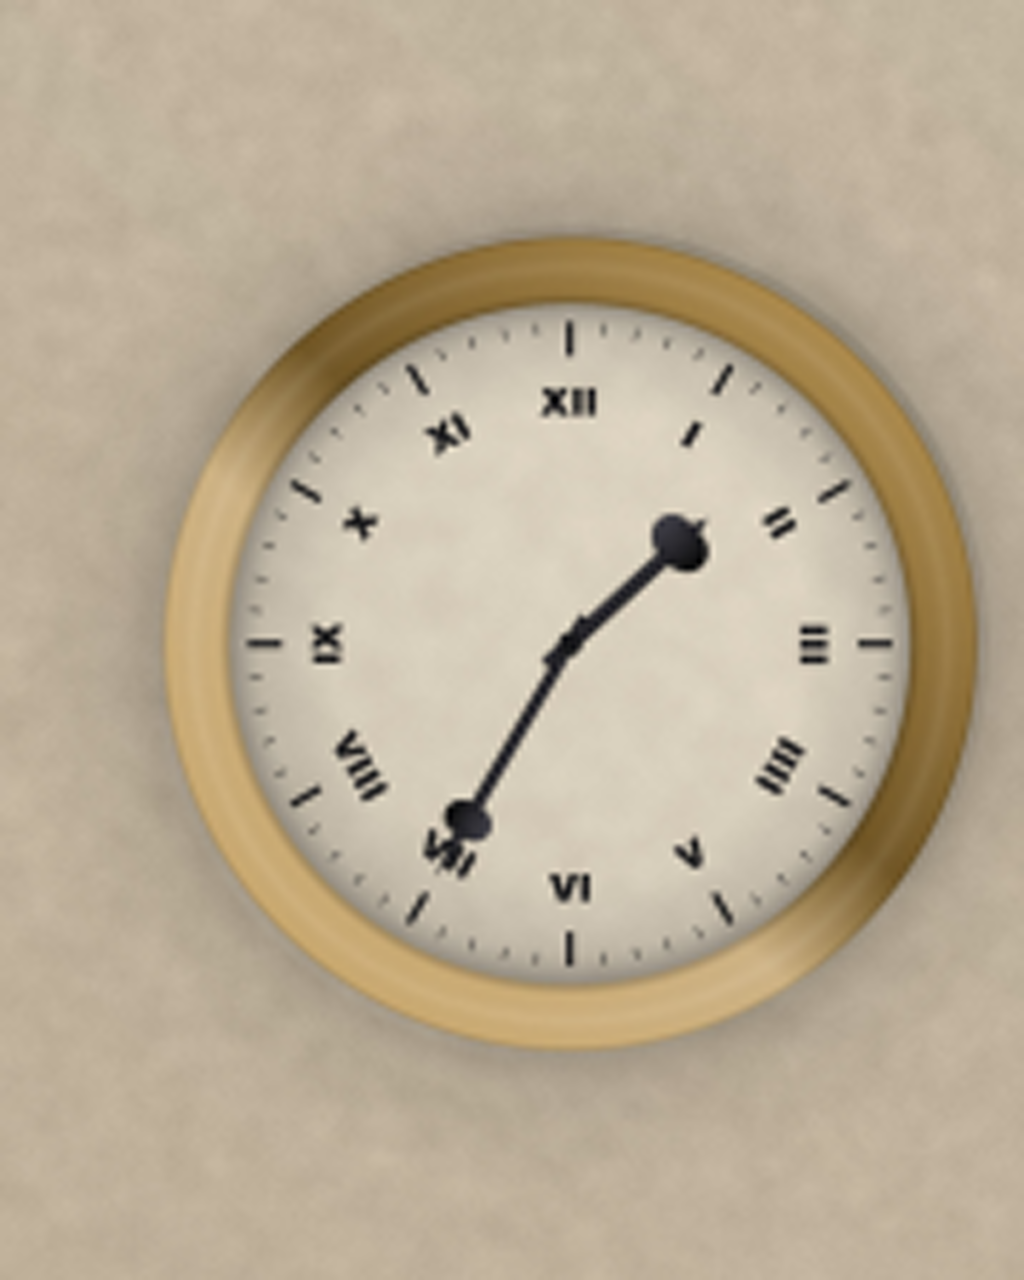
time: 1:35
